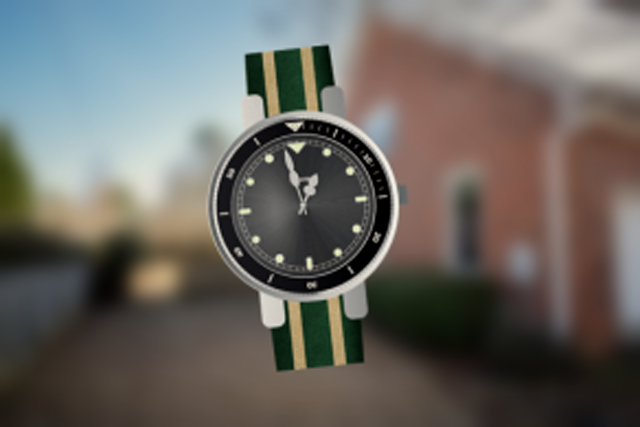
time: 12:58
